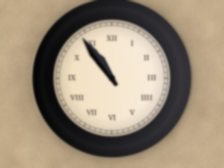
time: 10:54
